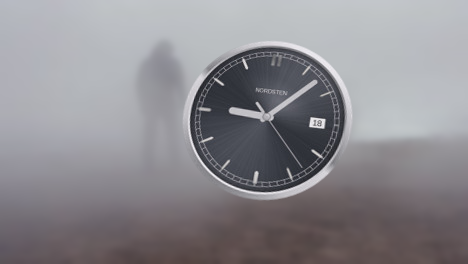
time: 9:07:23
